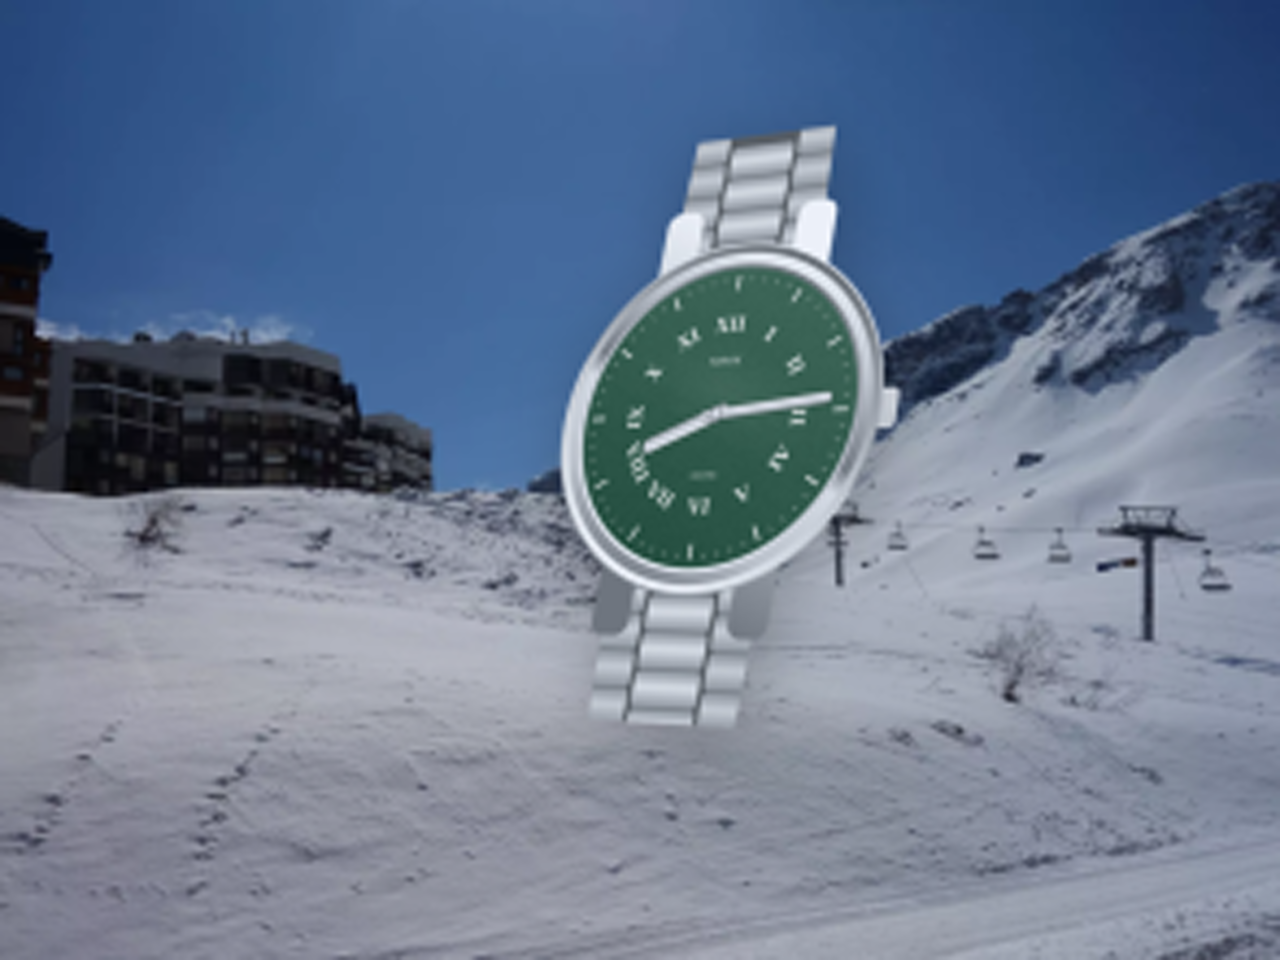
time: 8:14
